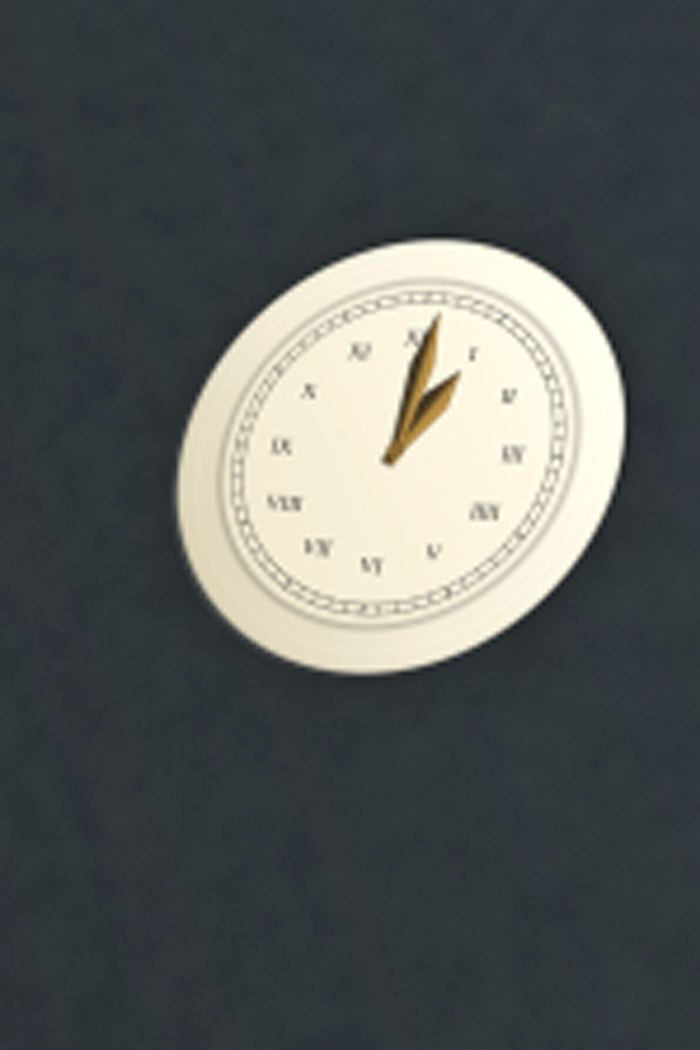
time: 1:01
